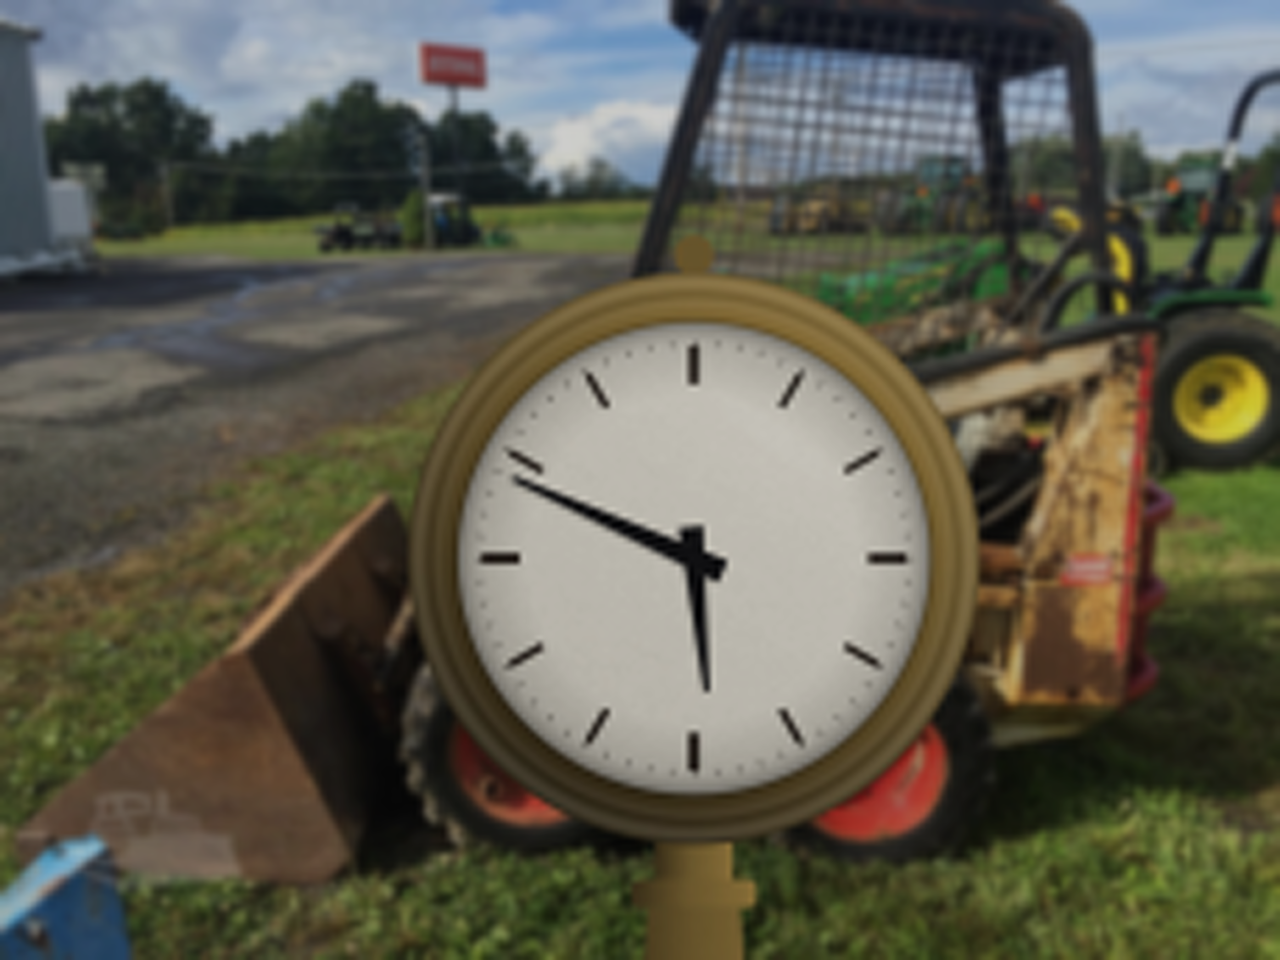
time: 5:49
